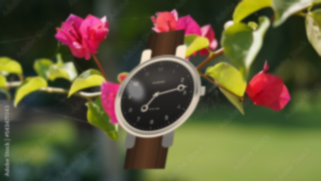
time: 7:13
